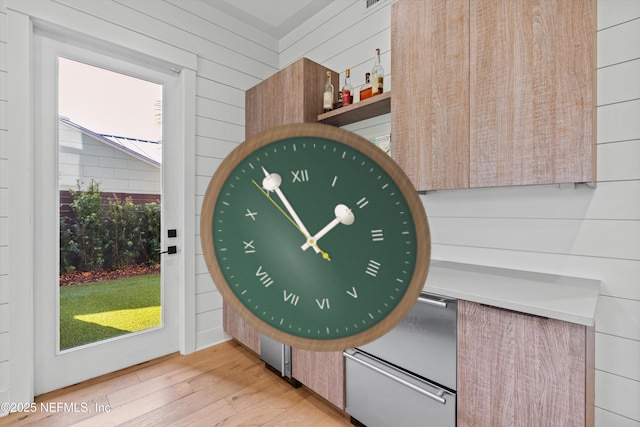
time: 1:55:54
